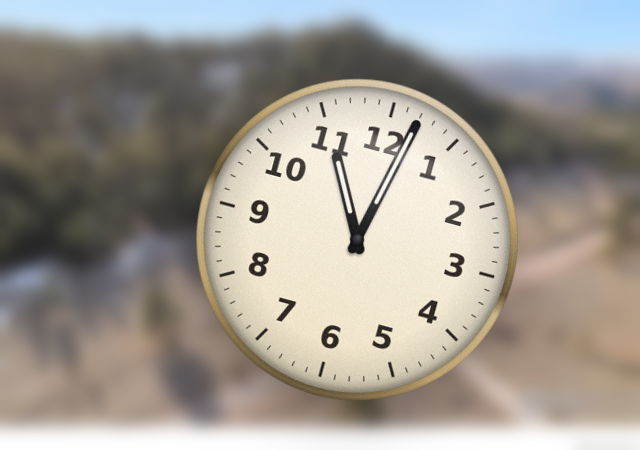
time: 11:02
